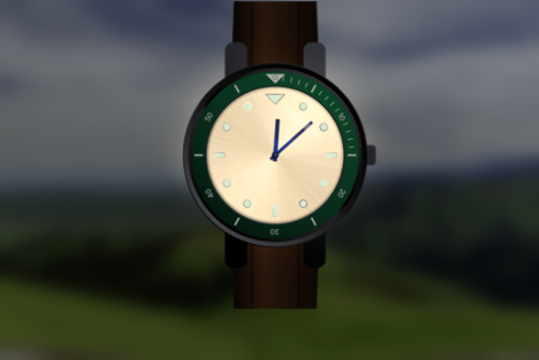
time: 12:08
